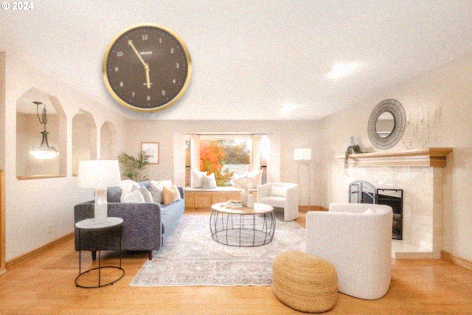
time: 5:55
